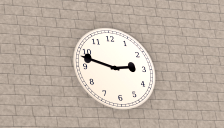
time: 2:48
